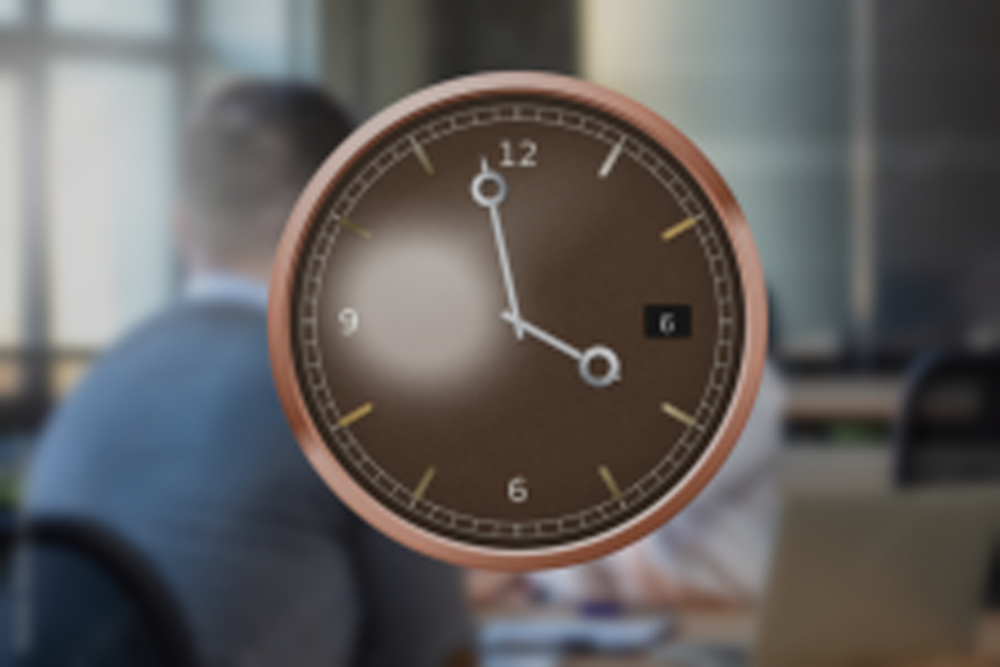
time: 3:58
